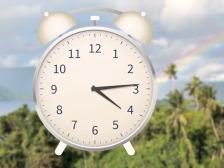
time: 4:14
